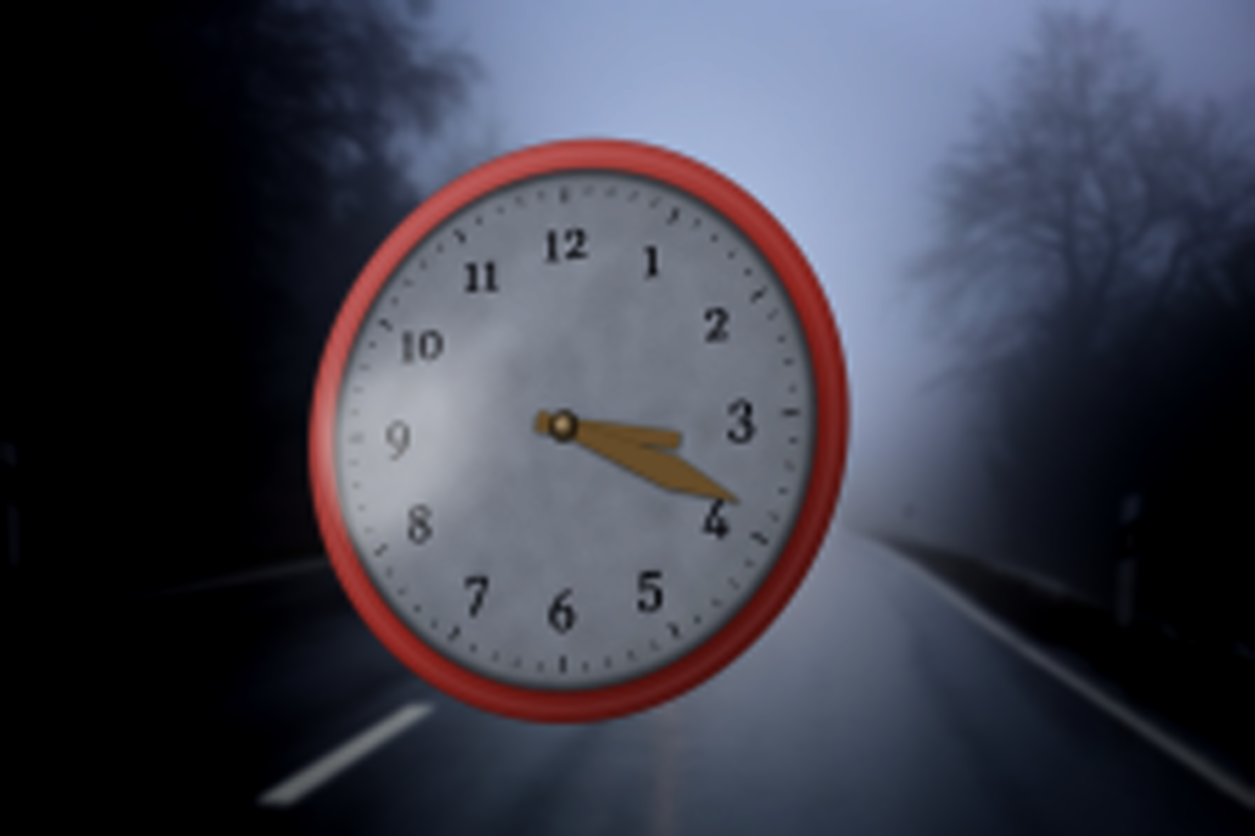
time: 3:19
